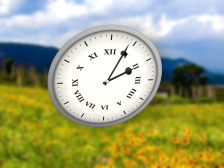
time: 2:04
